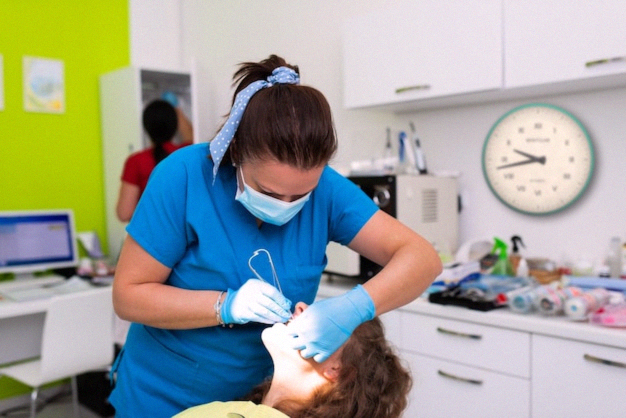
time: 9:43
